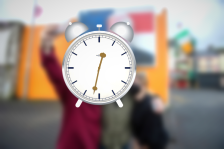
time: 12:32
